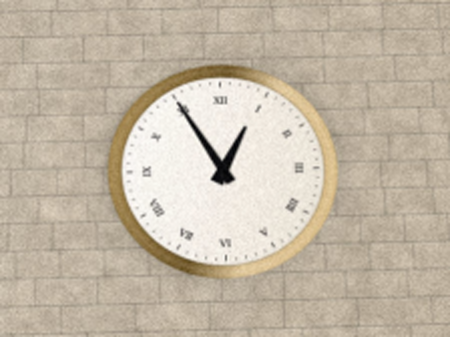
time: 12:55
